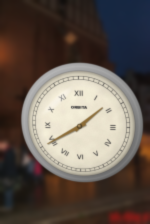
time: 1:40
